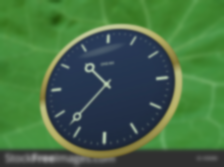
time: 10:37
